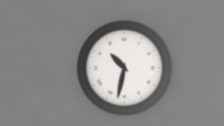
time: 10:32
